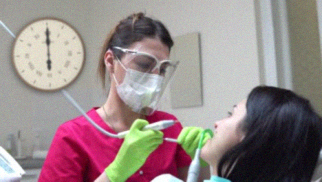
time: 6:00
